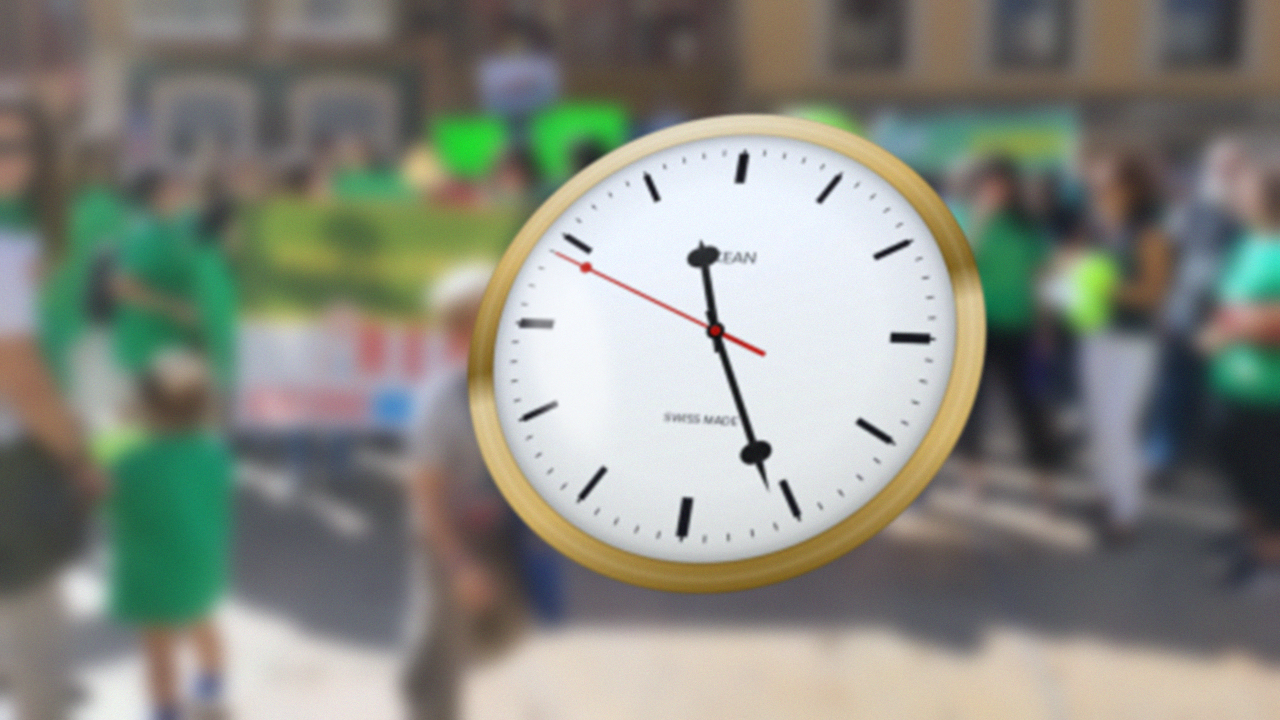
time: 11:25:49
